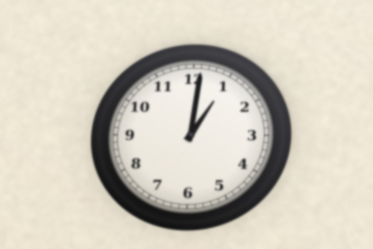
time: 1:01
